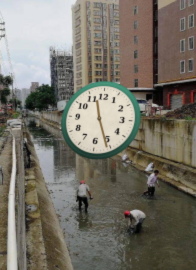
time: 11:26
